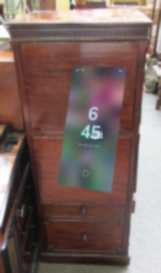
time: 6:45
